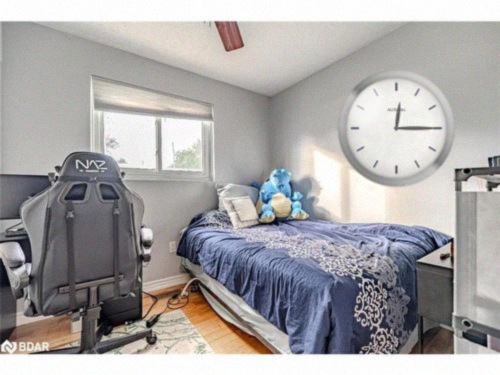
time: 12:15
